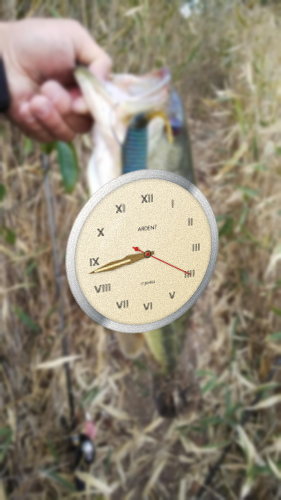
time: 8:43:20
